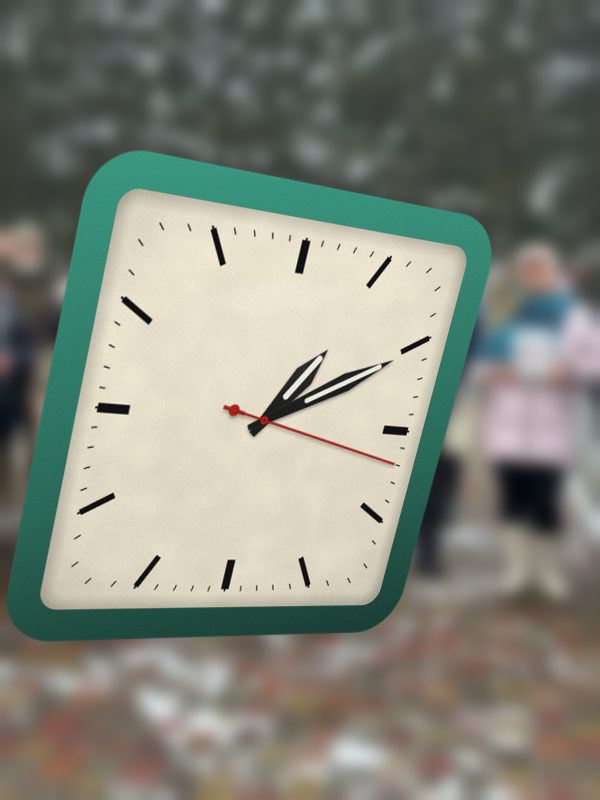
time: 1:10:17
